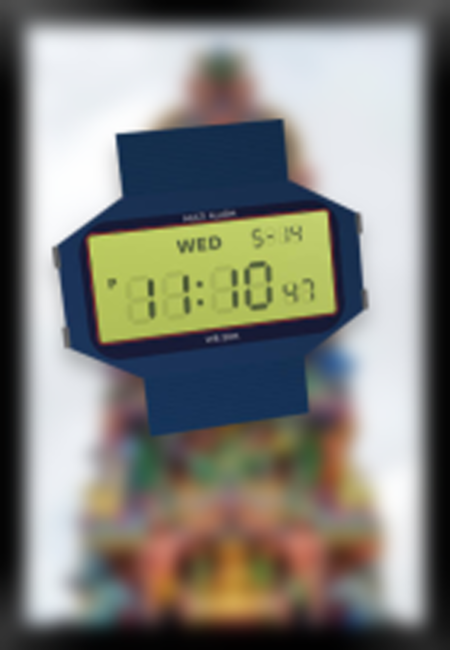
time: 11:10:47
